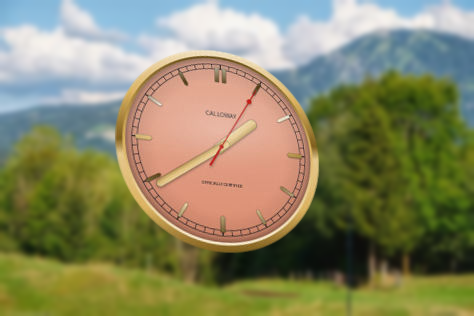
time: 1:39:05
